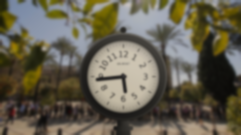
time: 5:44
